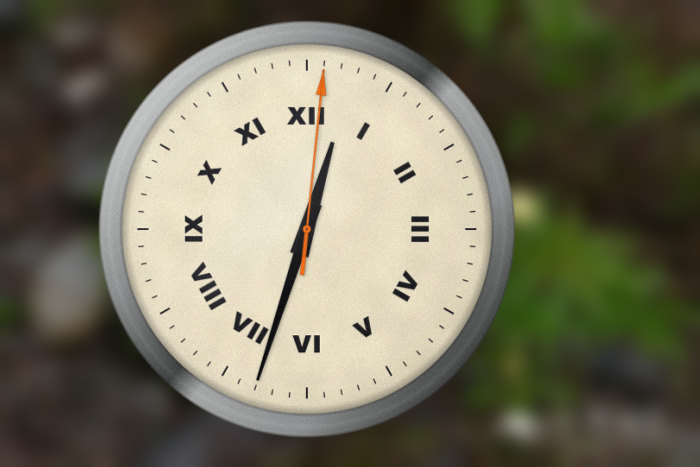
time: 12:33:01
